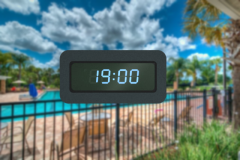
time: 19:00
